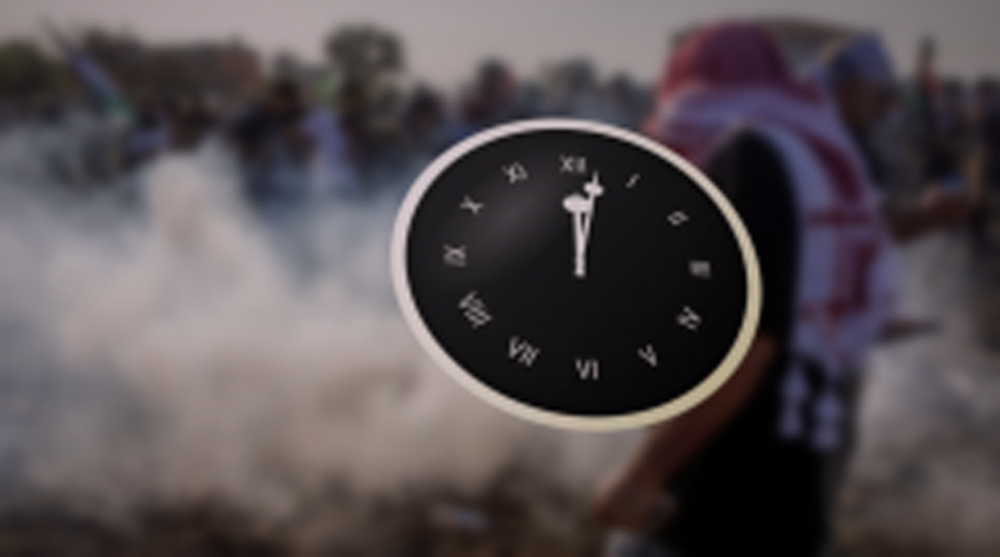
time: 12:02
